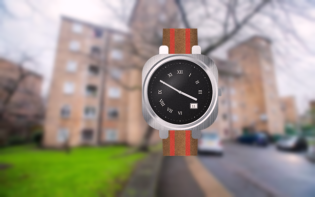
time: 3:50
